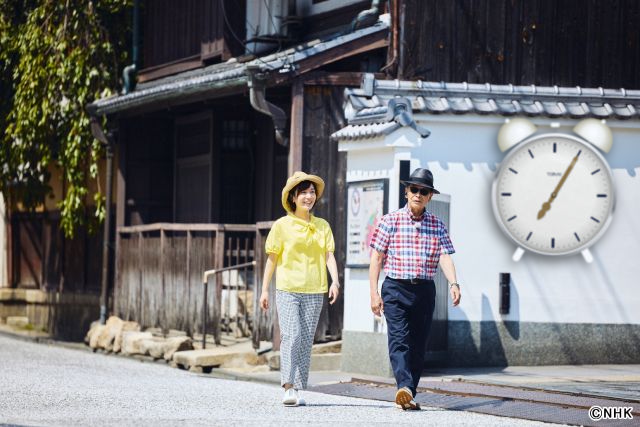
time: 7:05
